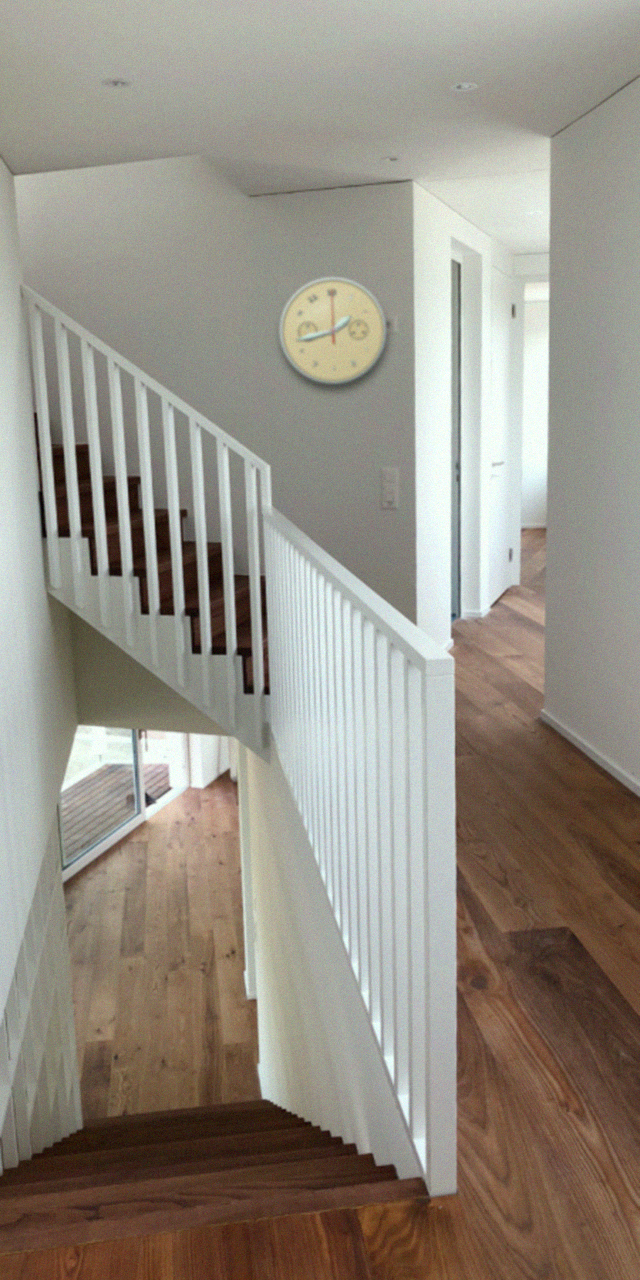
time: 1:43
